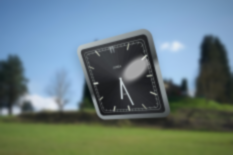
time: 6:28
